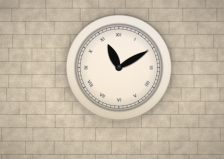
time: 11:10
